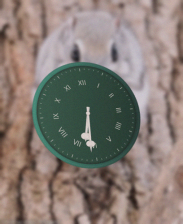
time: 6:31
